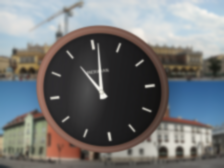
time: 11:01
